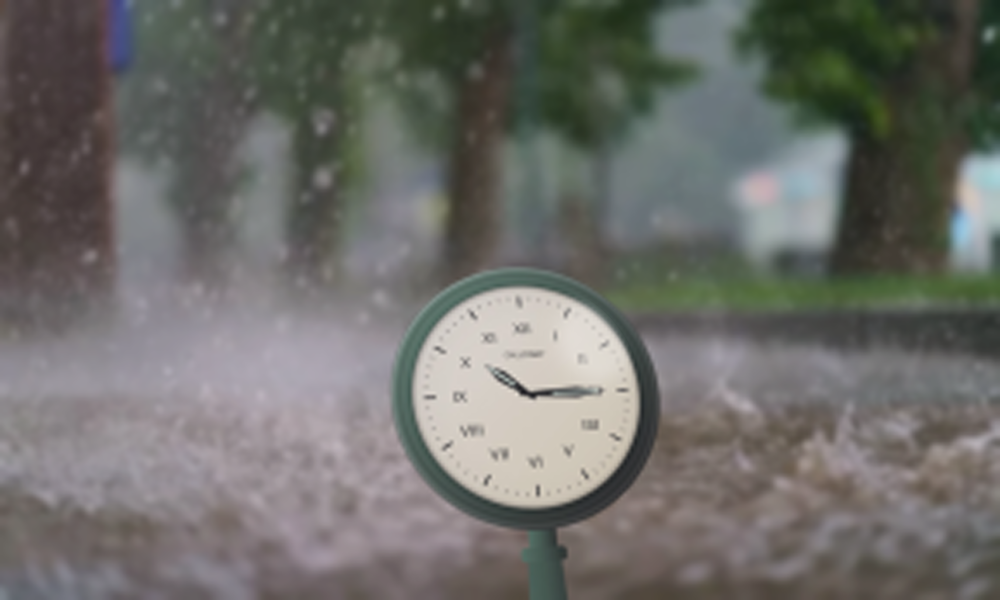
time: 10:15
